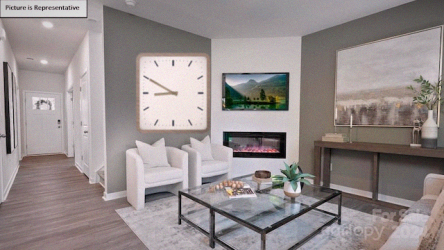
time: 8:50
